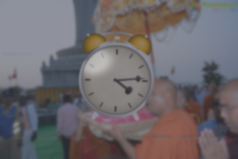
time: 4:14
